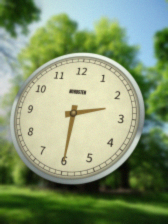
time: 2:30
